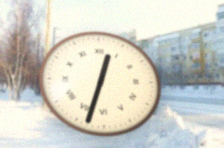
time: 12:33
